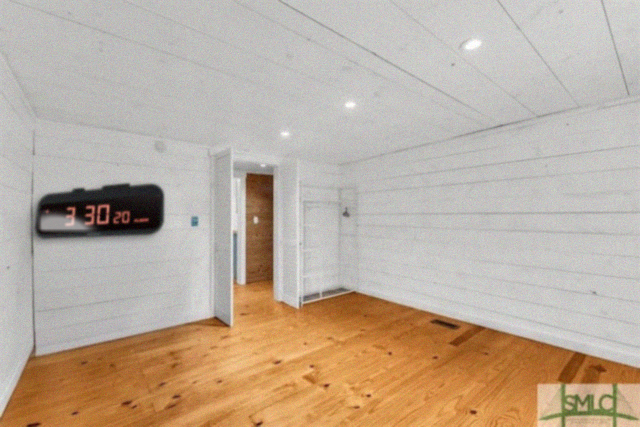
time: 3:30
